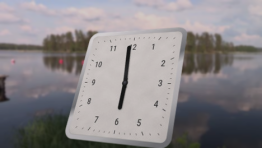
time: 5:59
